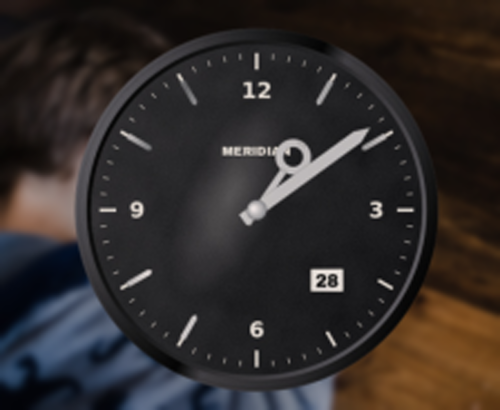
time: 1:09
